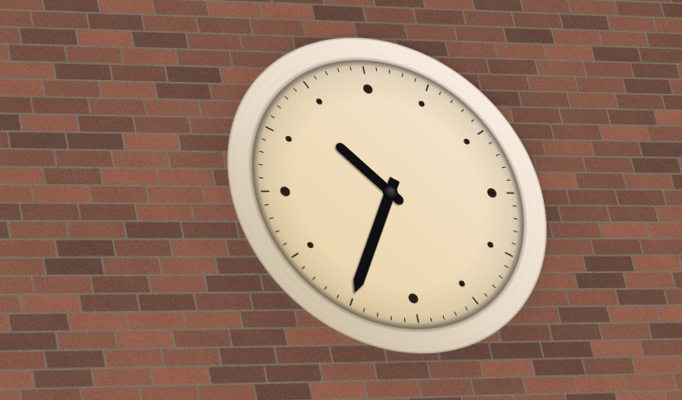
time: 10:35
